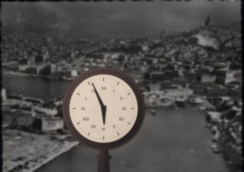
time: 5:56
